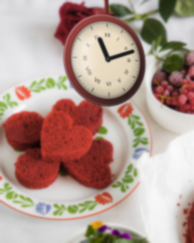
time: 11:12
